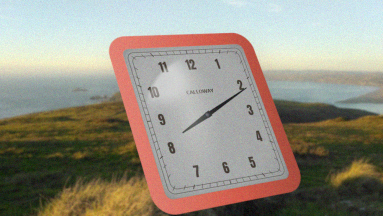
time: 8:11
